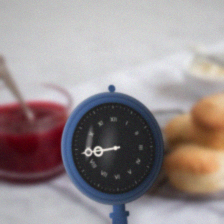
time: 8:44
